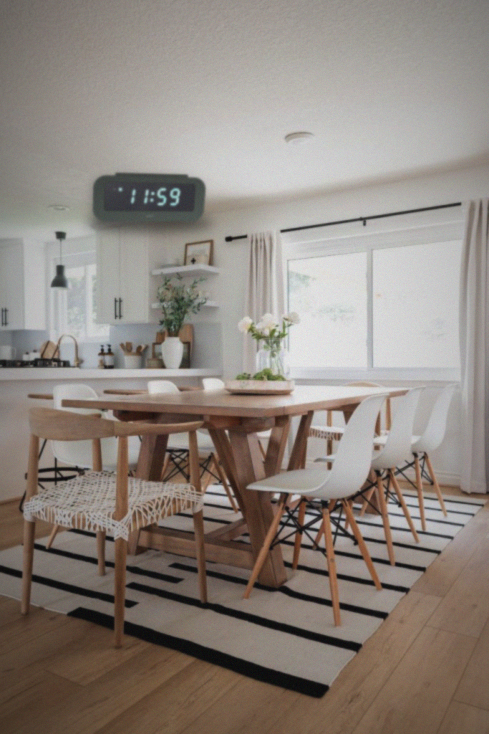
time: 11:59
